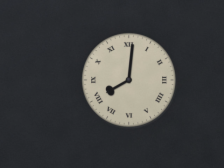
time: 8:01
